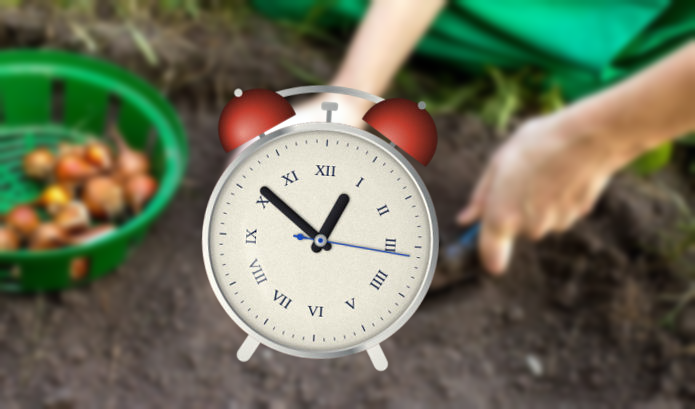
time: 12:51:16
